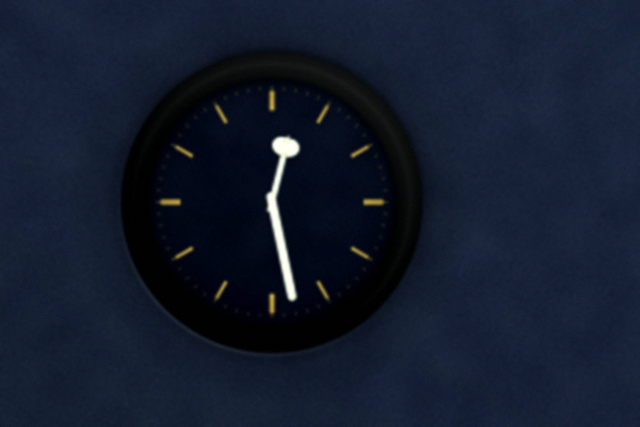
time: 12:28
